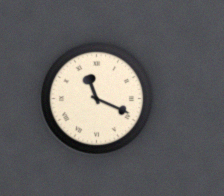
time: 11:19
